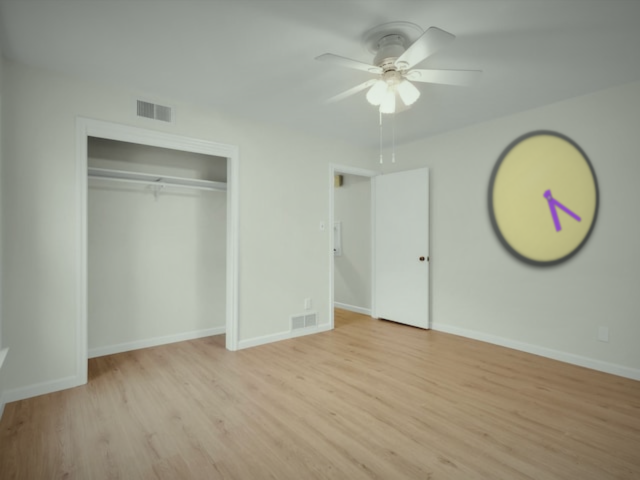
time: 5:20
